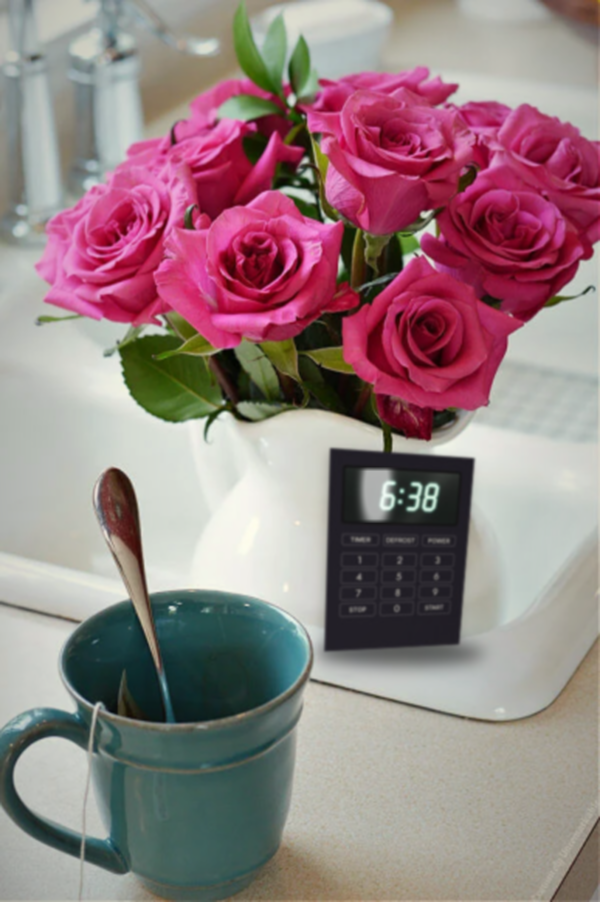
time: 6:38
